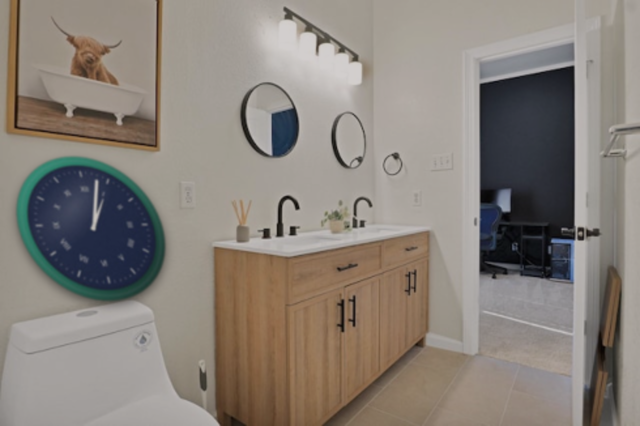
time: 1:03
